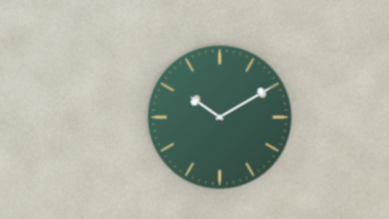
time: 10:10
